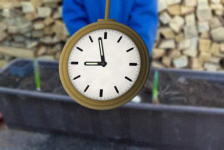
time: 8:58
